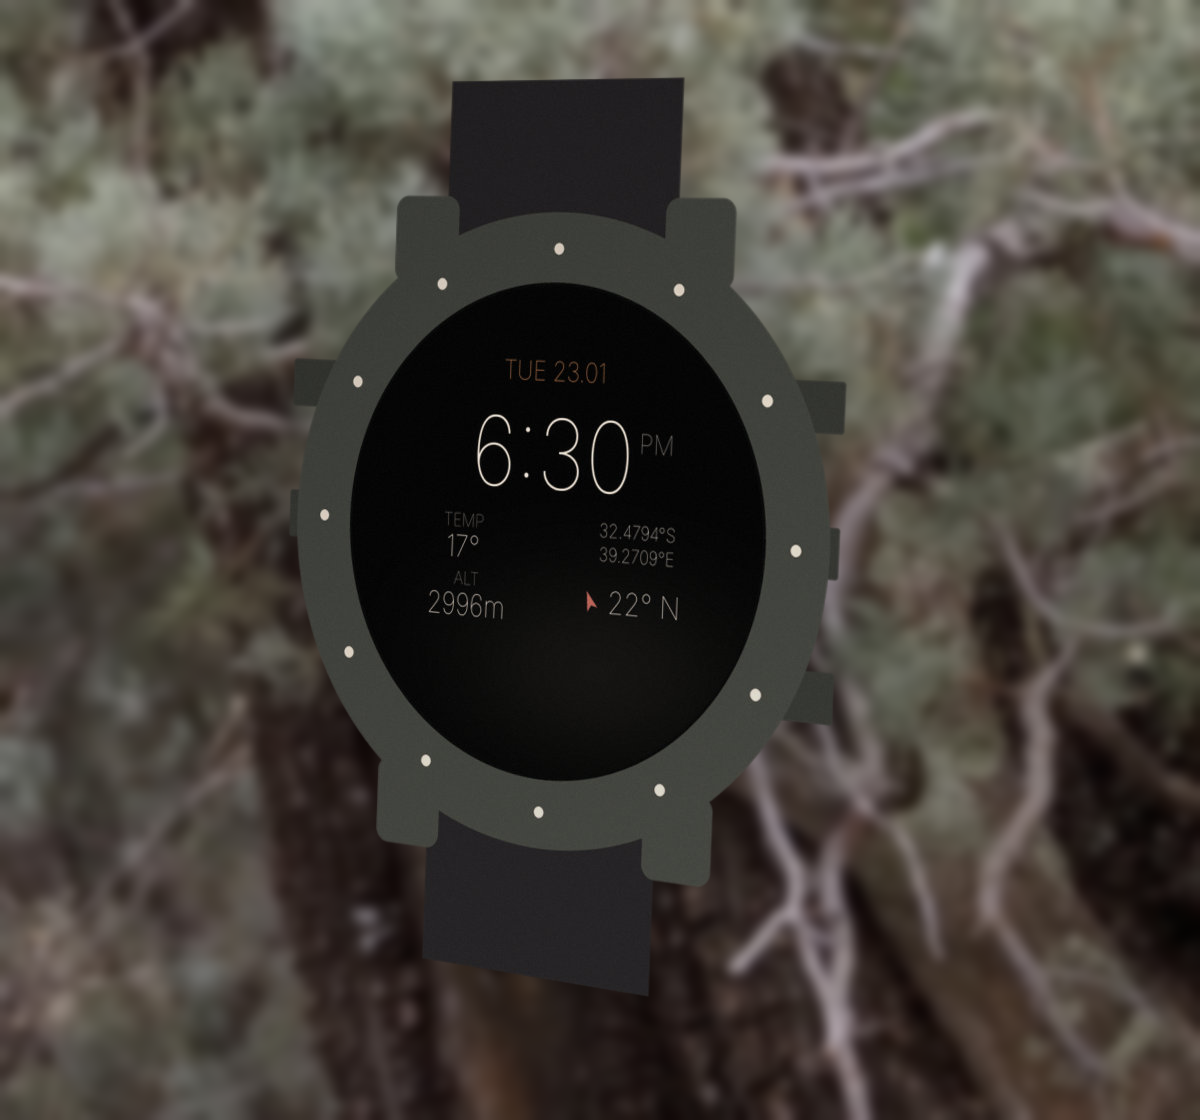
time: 6:30
